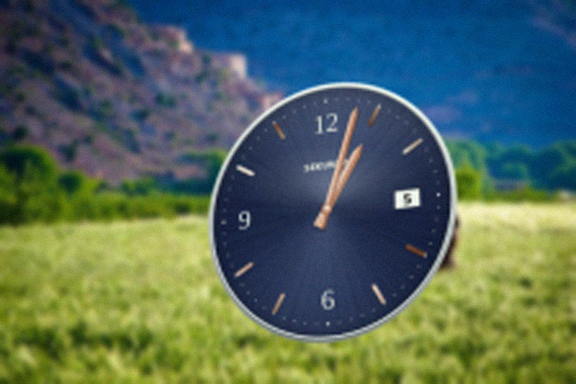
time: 1:03
